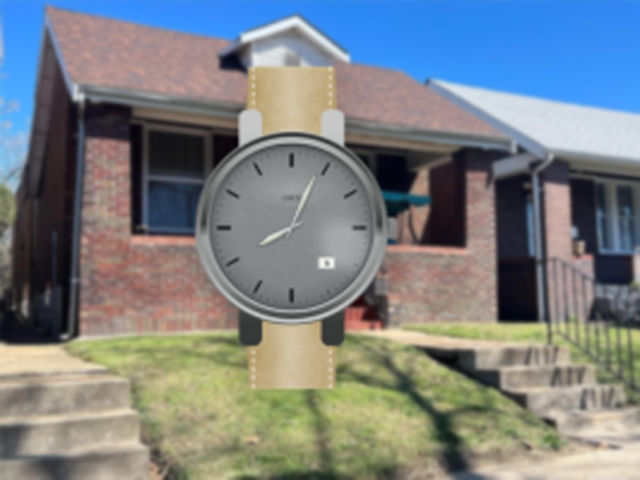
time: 8:04
